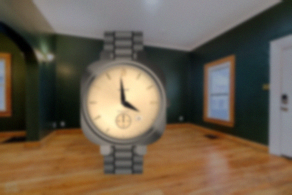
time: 3:59
